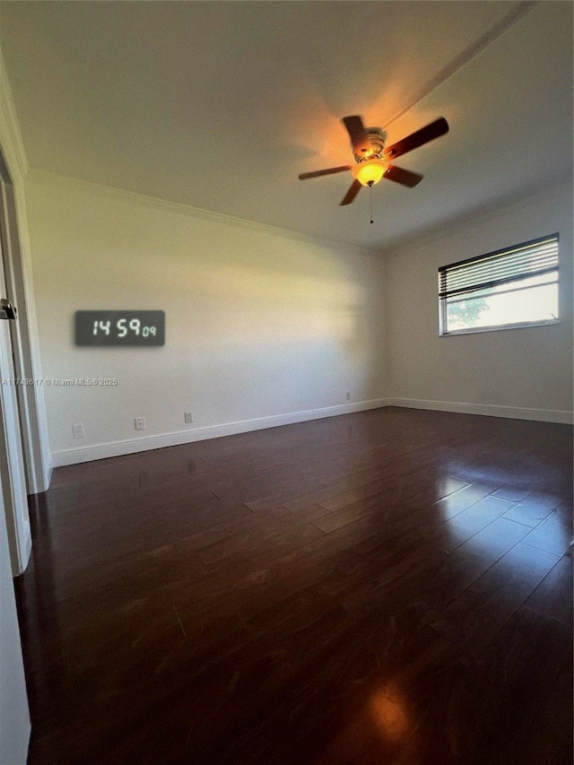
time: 14:59
